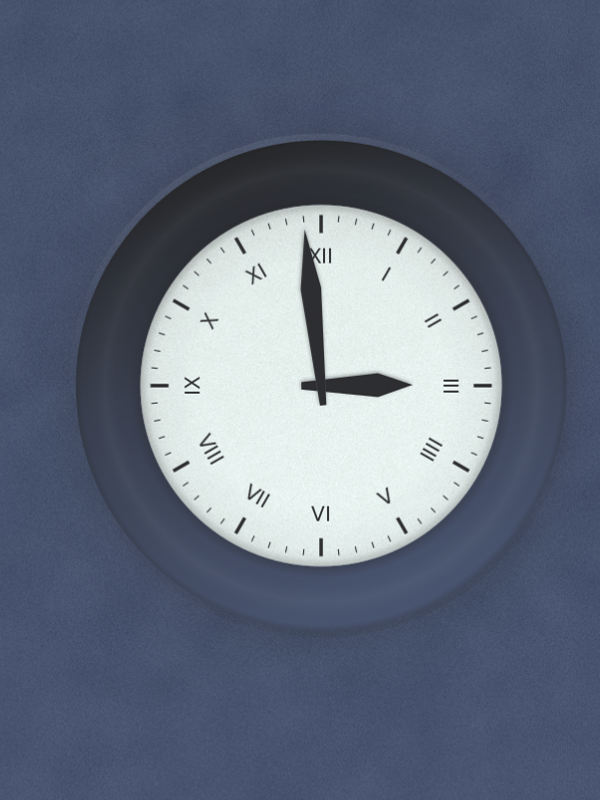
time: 2:59
